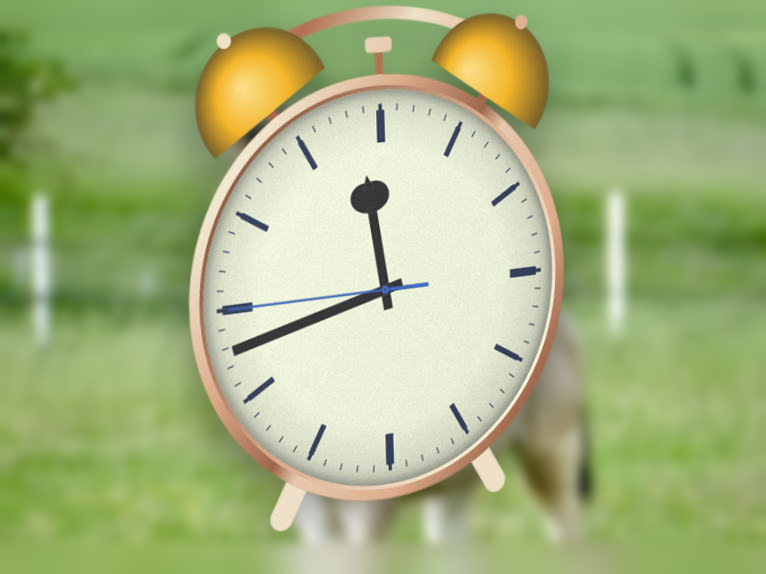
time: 11:42:45
